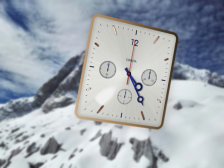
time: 4:24
